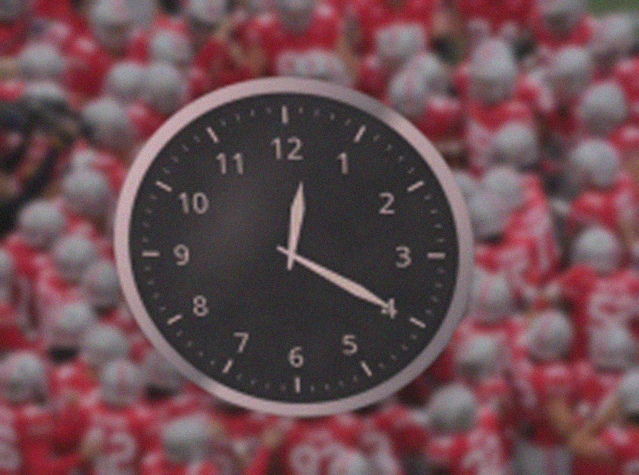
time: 12:20
